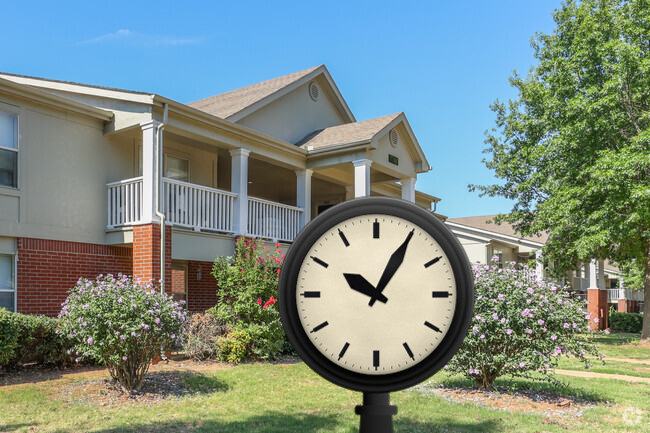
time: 10:05
